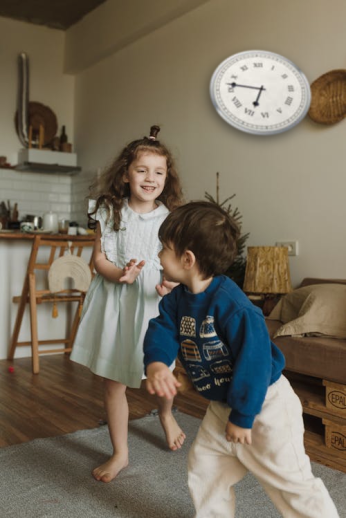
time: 6:47
